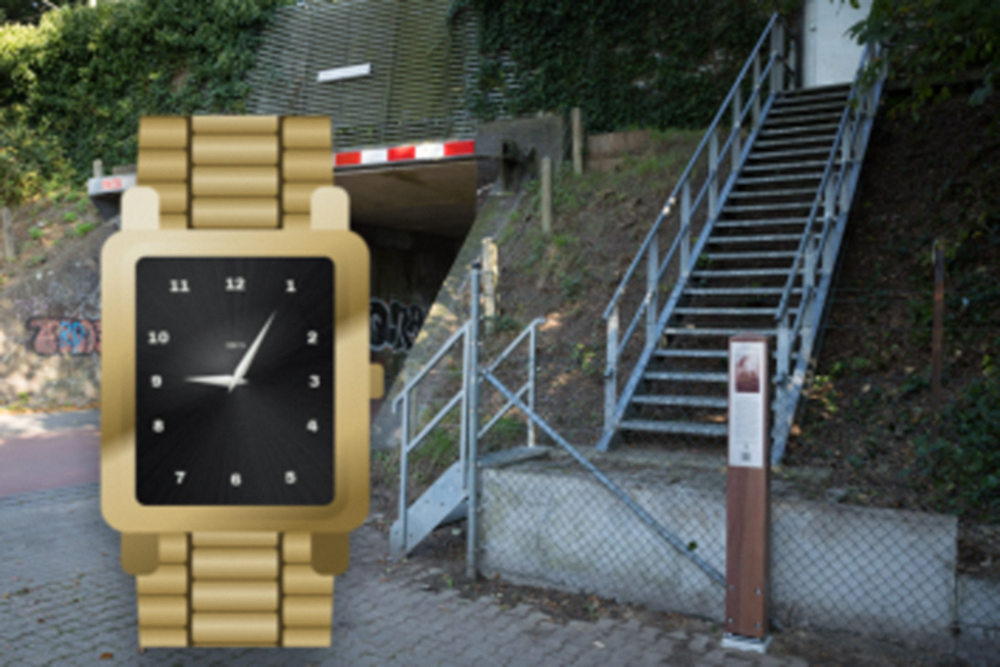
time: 9:05
